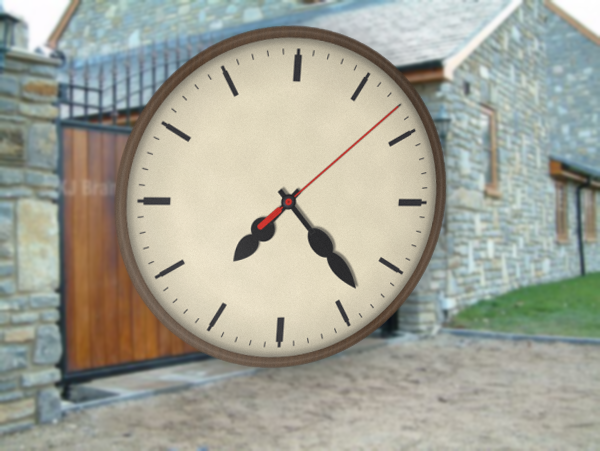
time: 7:23:08
